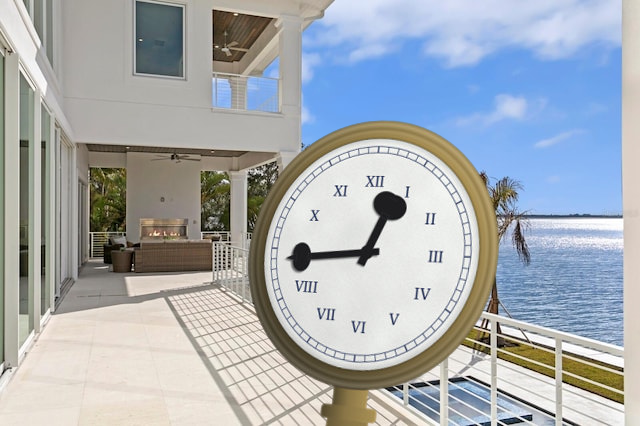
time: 12:44
